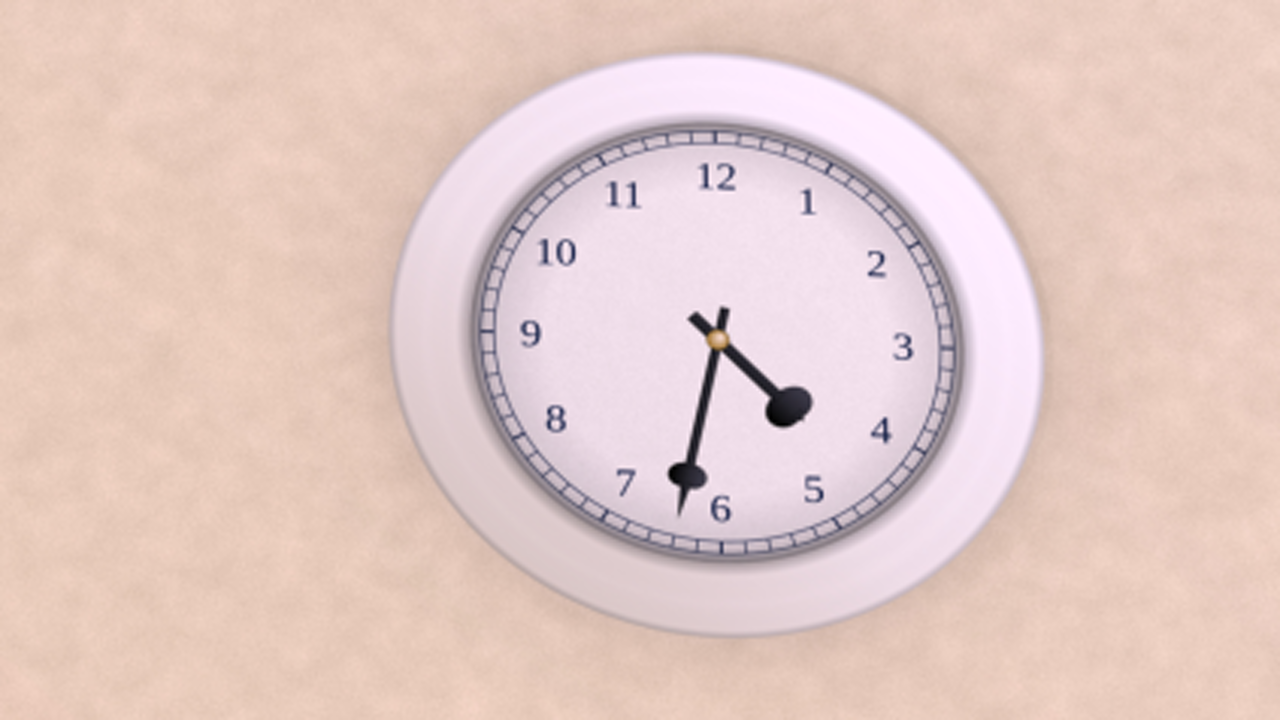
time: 4:32
